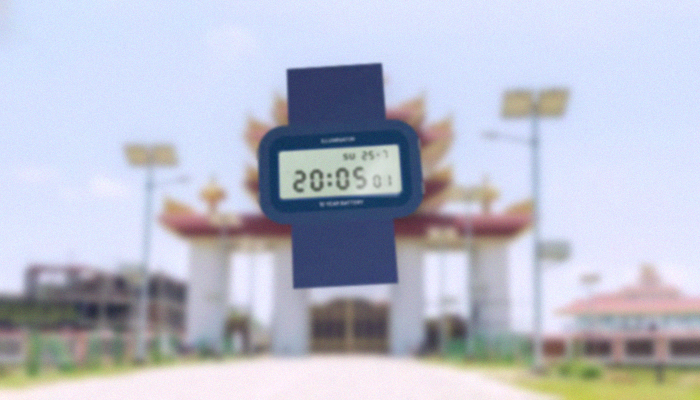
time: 20:05:01
